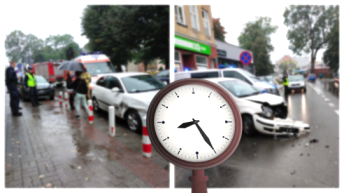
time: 8:25
